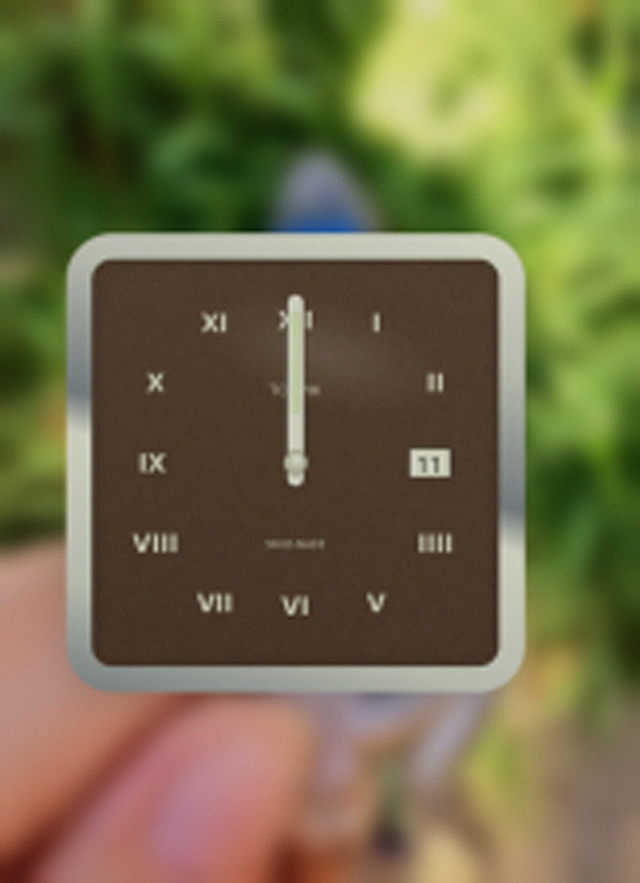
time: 12:00
